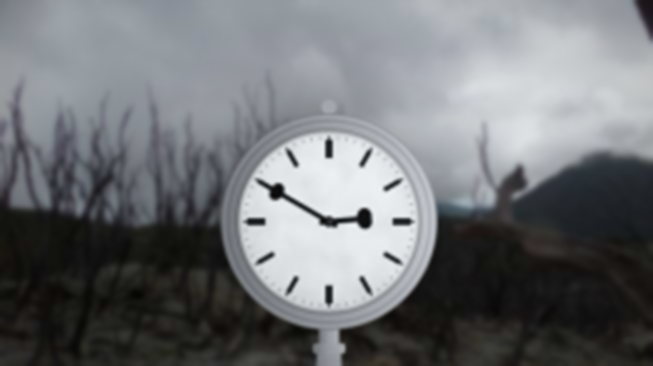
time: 2:50
